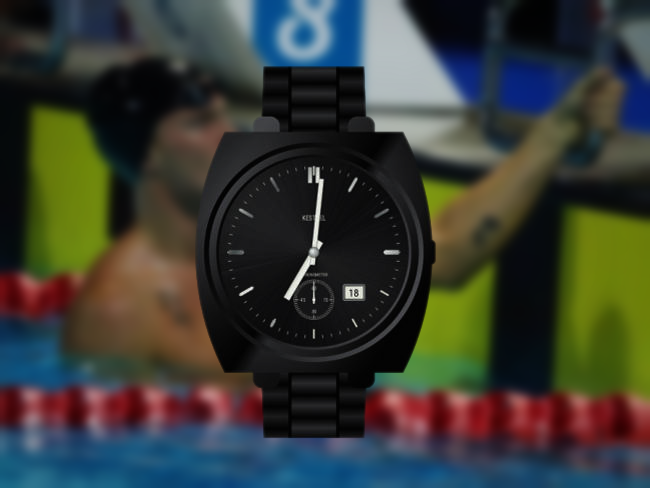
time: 7:01
